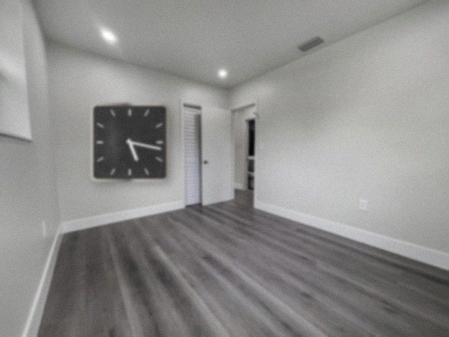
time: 5:17
